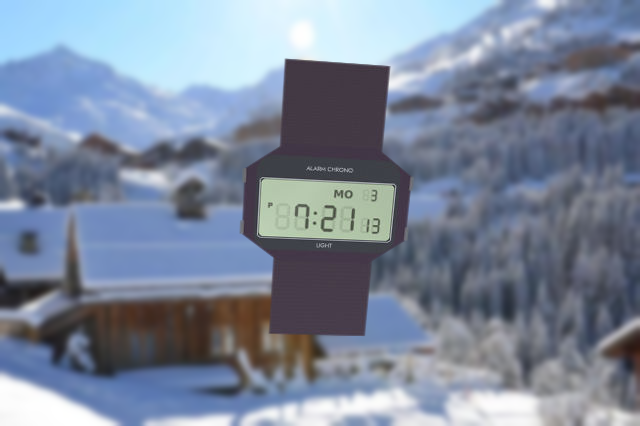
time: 7:21:13
